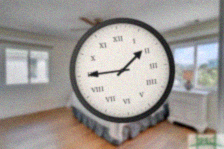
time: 1:45
